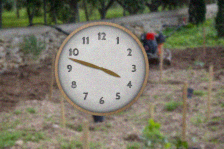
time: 3:48
